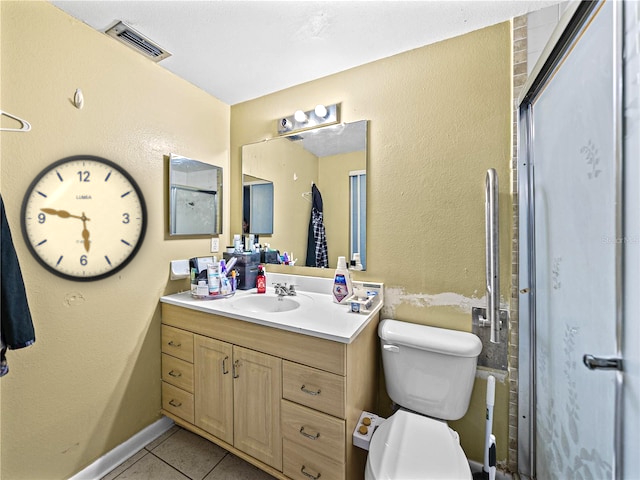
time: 5:47
